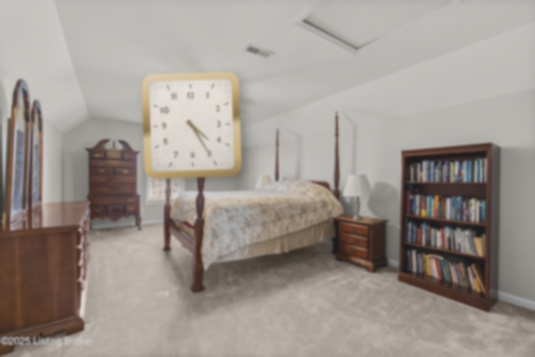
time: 4:25
